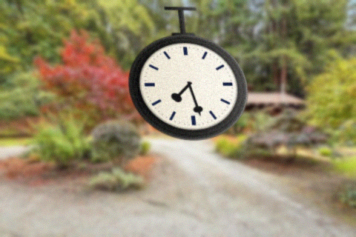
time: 7:28
